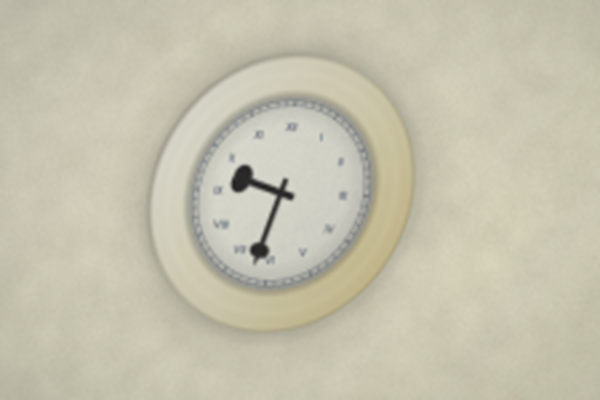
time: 9:32
